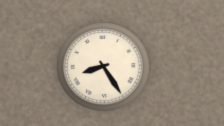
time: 8:25
